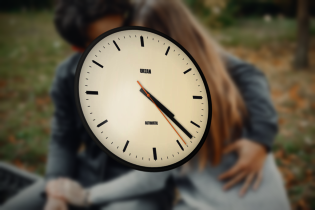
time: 4:22:24
